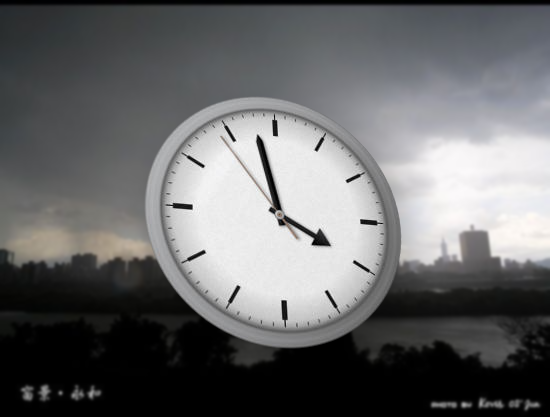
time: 3:57:54
